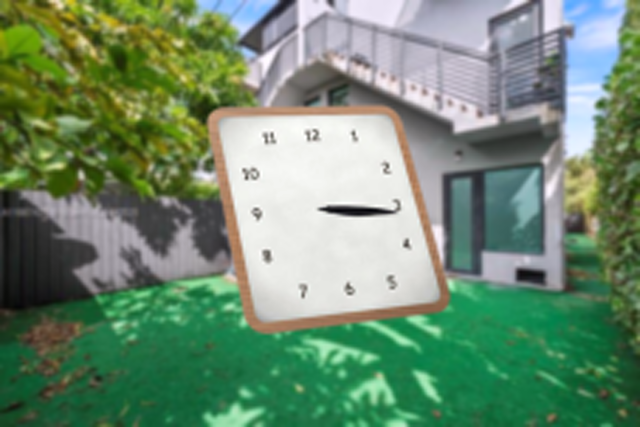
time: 3:16
